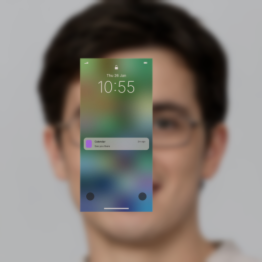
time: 10:55
